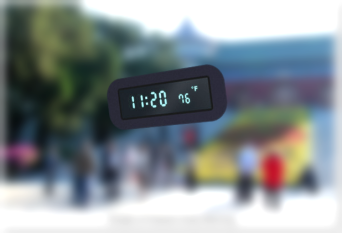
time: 11:20
